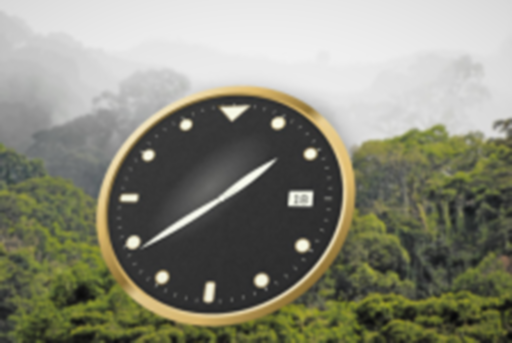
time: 1:39
